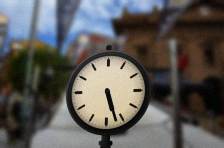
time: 5:27
